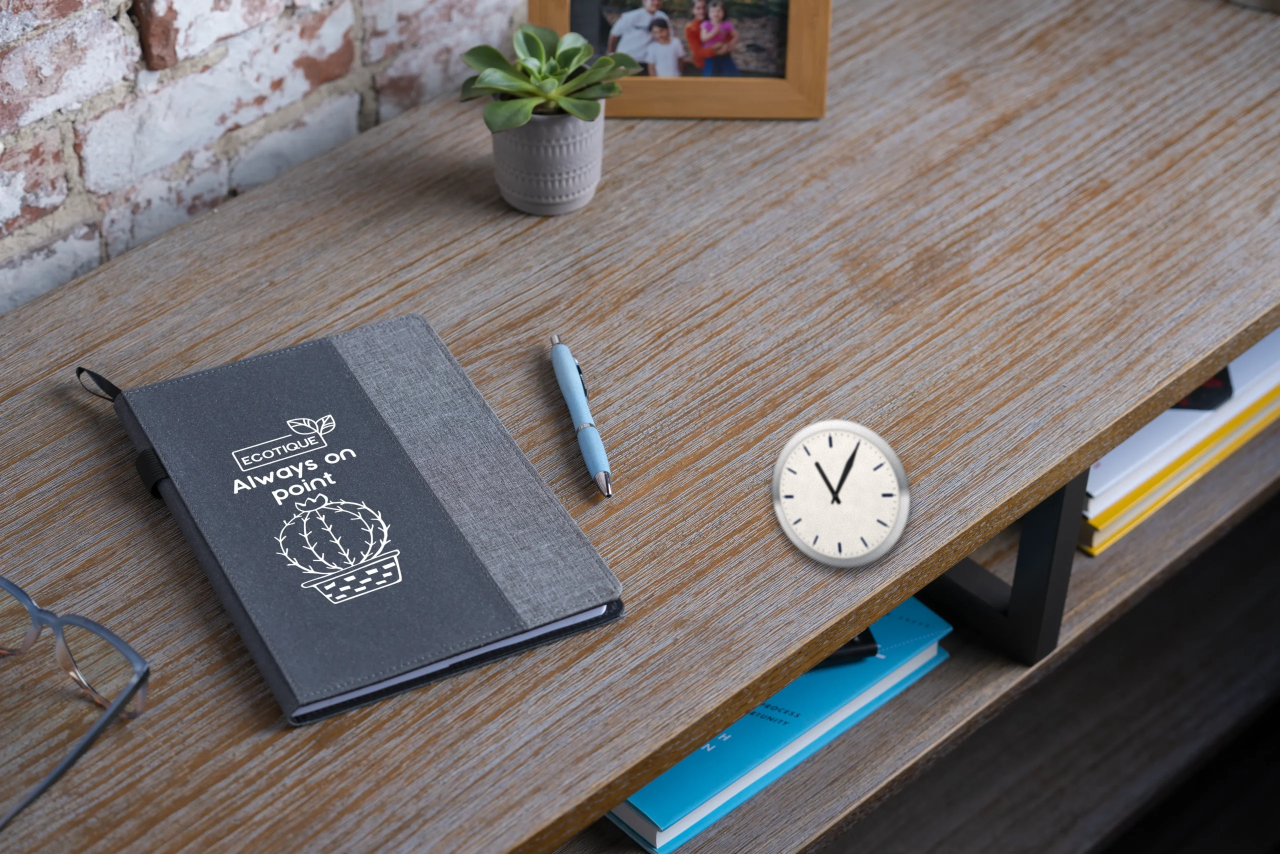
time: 11:05
